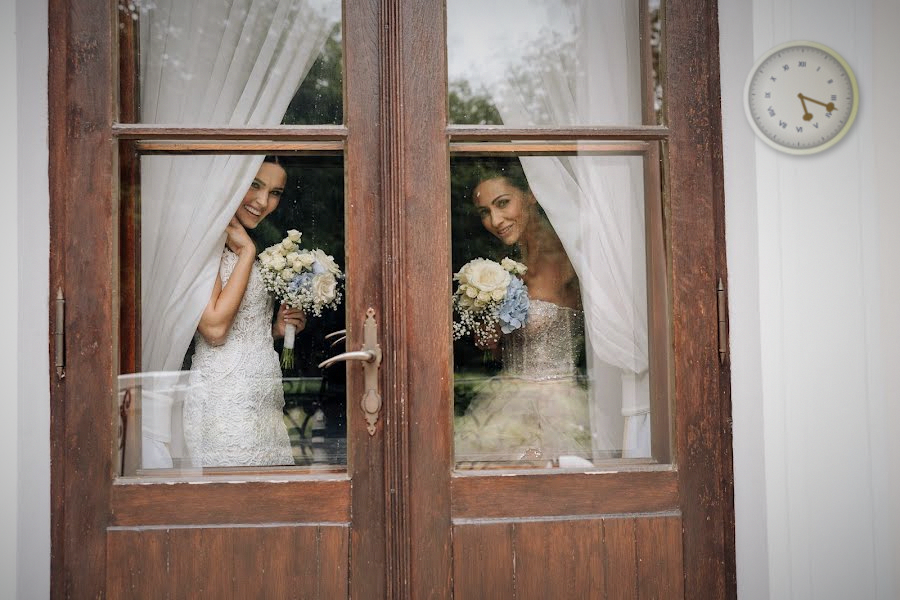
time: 5:18
